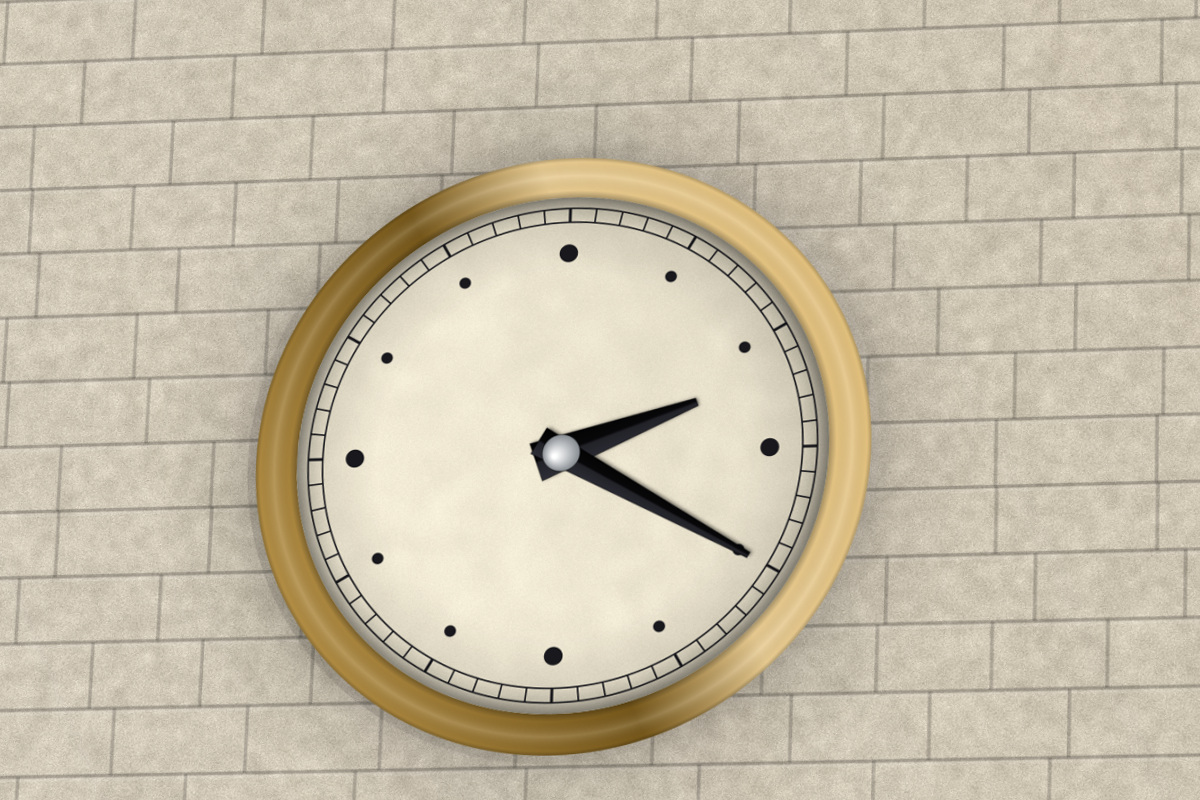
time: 2:20
